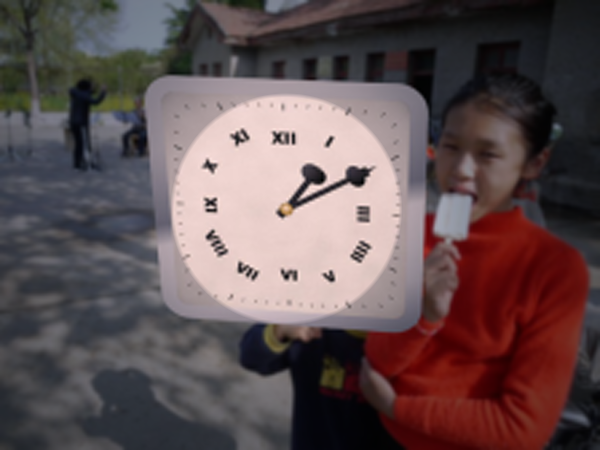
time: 1:10
